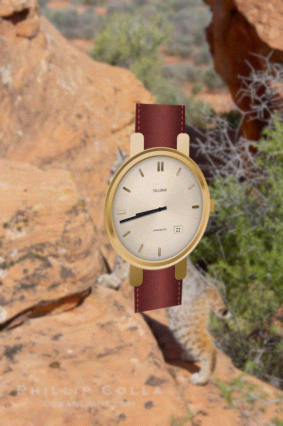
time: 8:43
